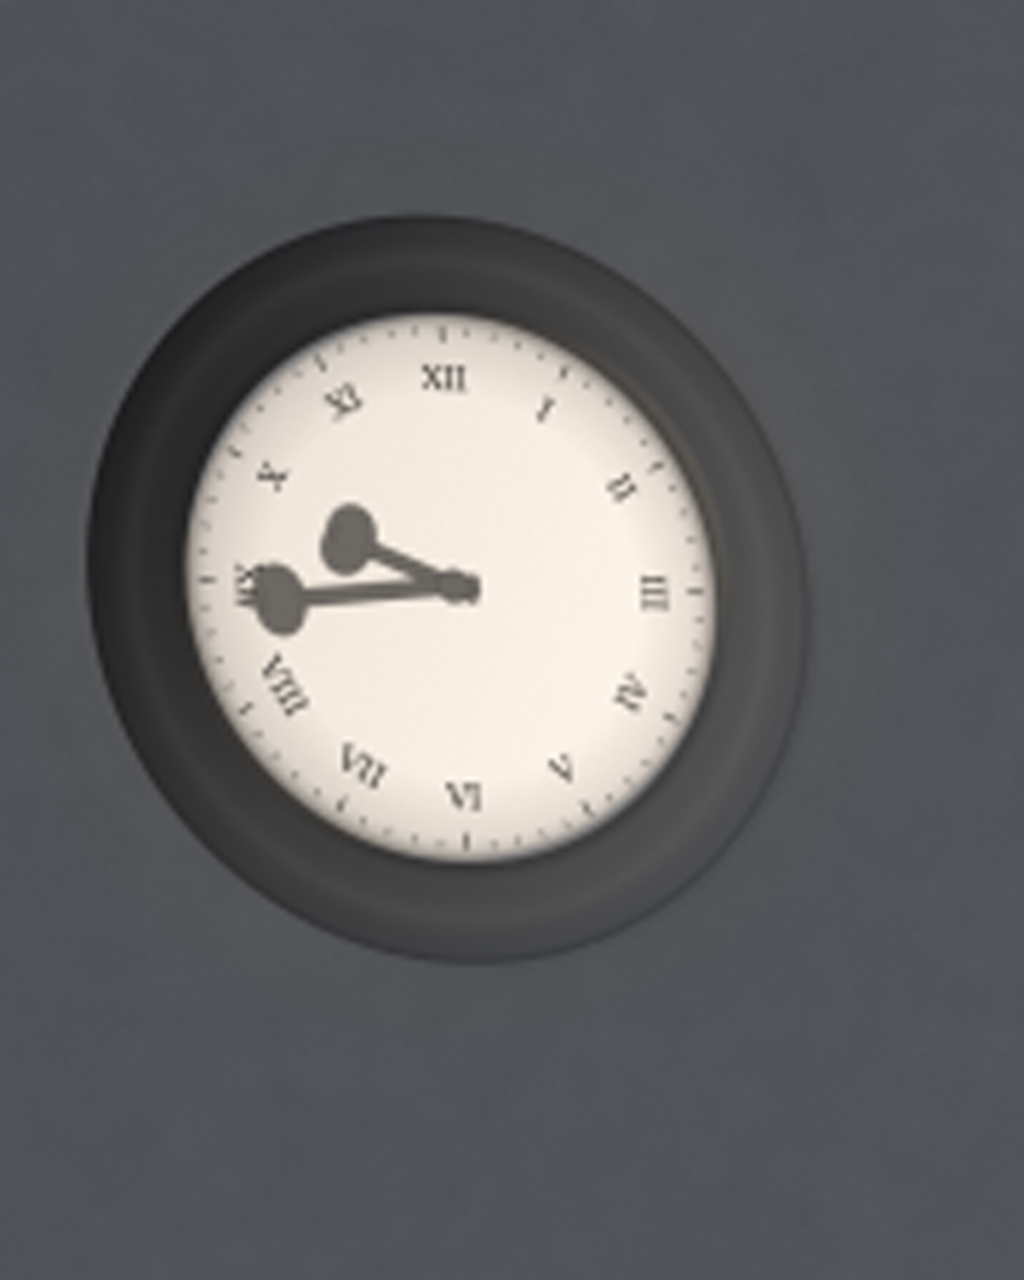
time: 9:44
